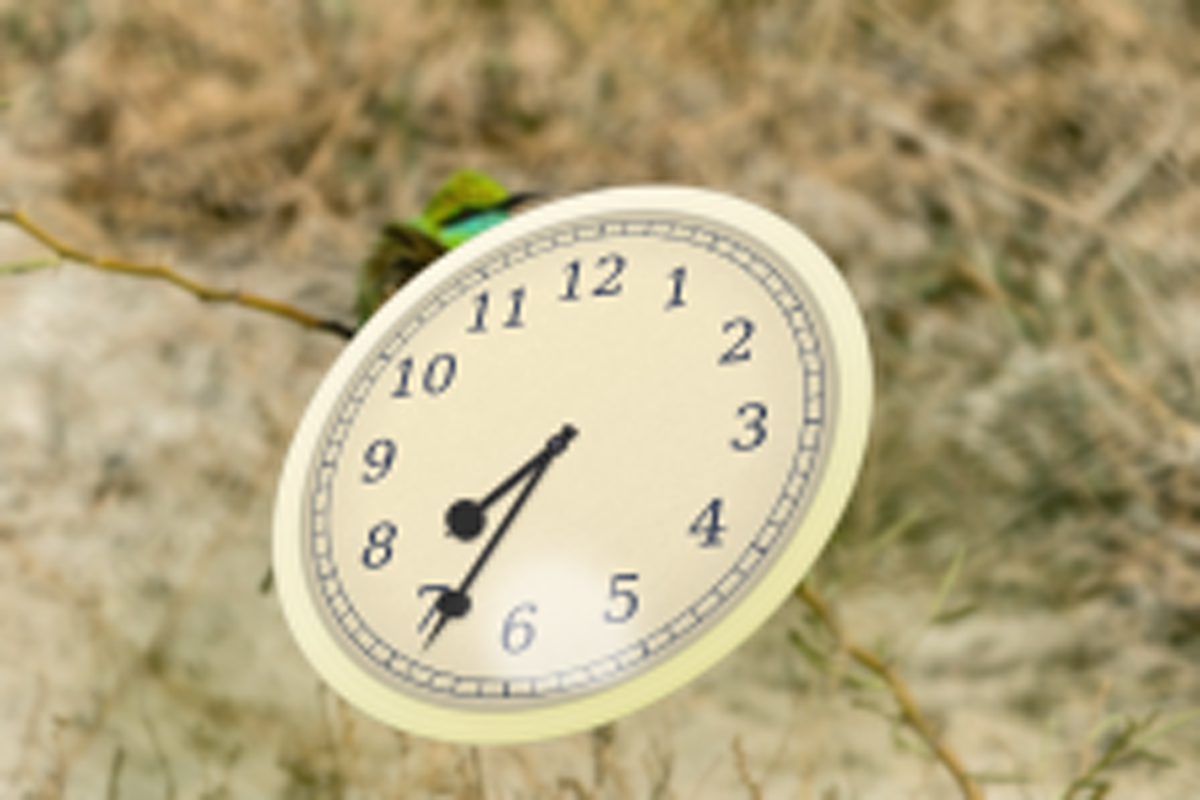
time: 7:34
